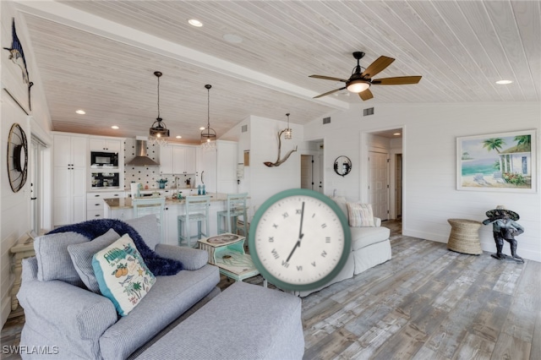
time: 7:01
